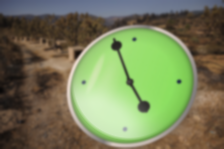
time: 4:56
